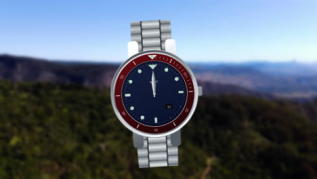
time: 12:00
